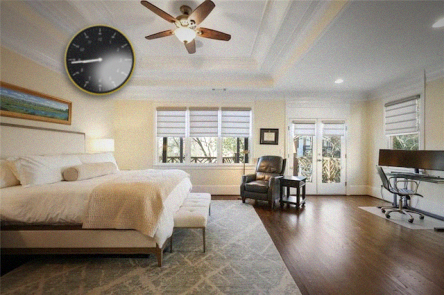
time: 8:44
